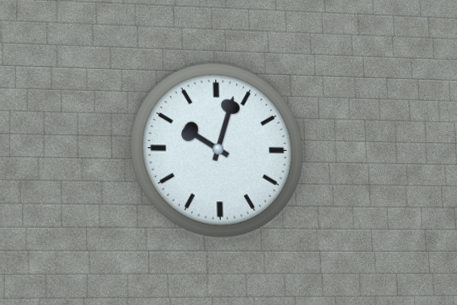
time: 10:03
